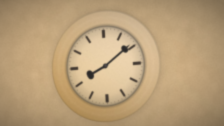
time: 8:09
